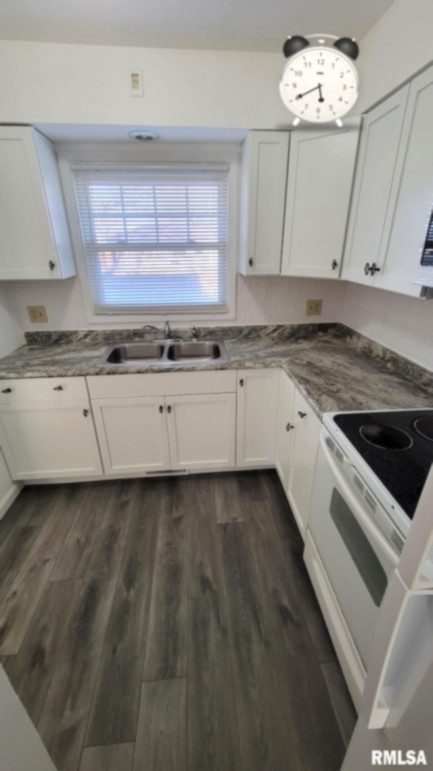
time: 5:40
